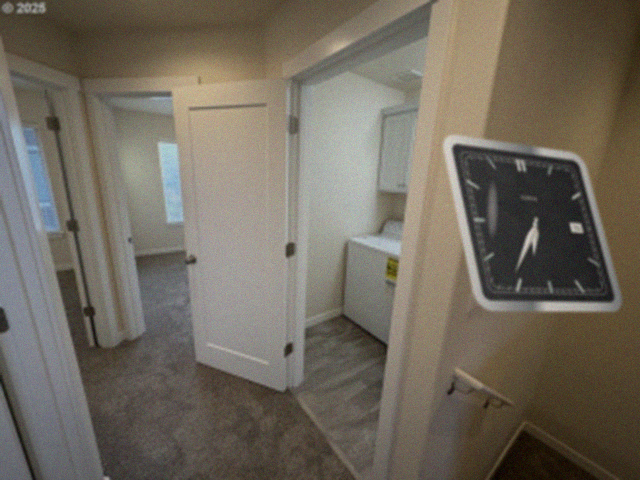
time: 6:36
